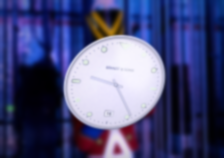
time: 9:24
